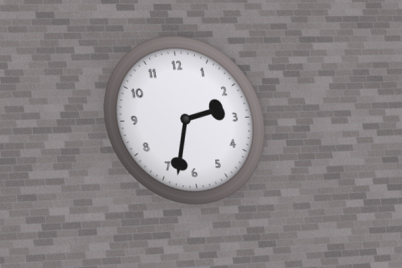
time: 2:33
